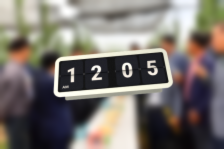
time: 12:05
